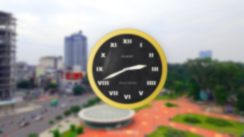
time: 2:41
